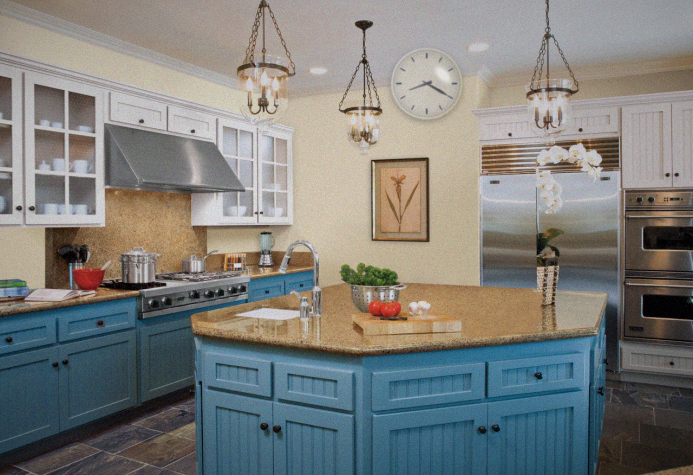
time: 8:20
